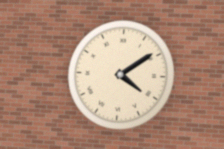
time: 4:09
